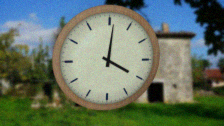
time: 4:01
